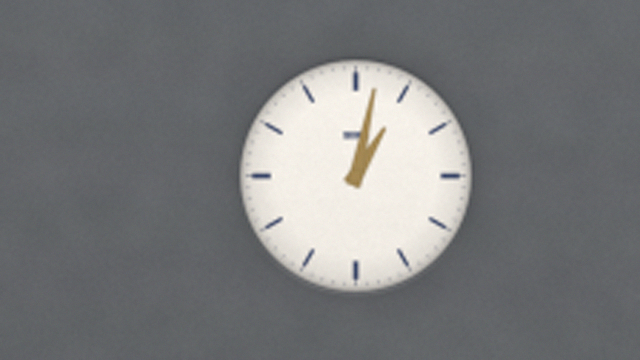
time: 1:02
